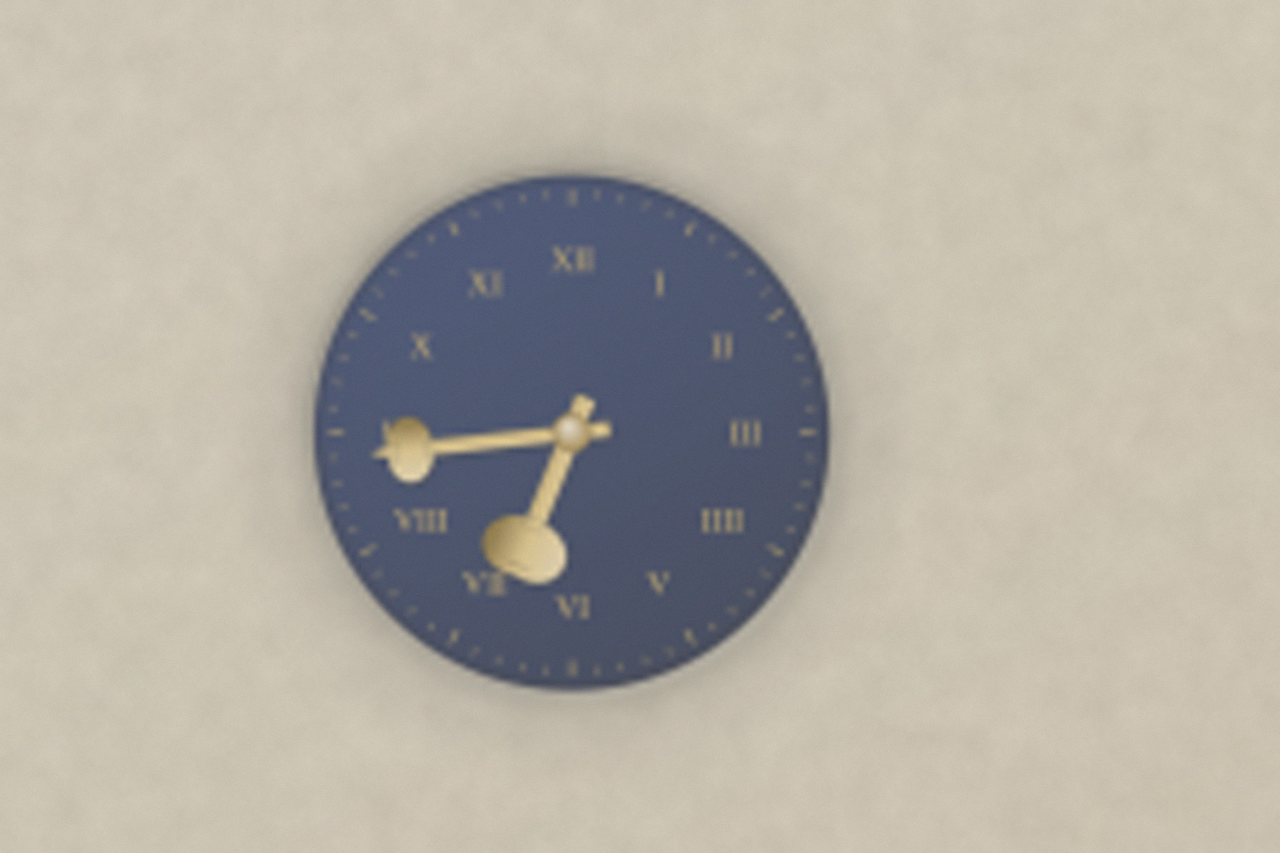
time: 6:44
